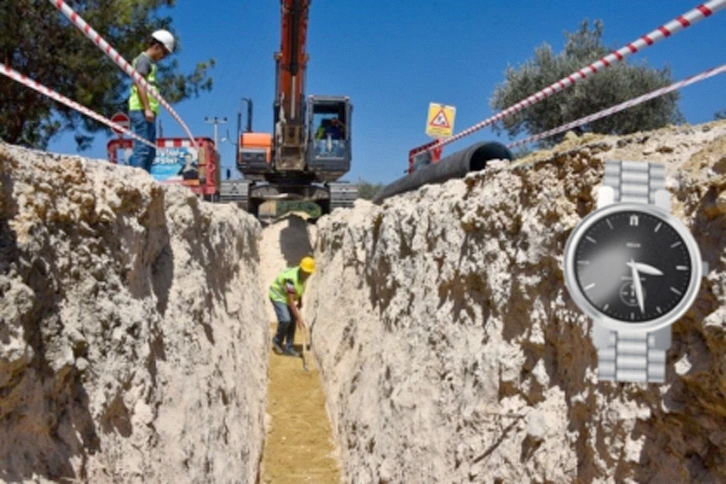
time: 3:28
